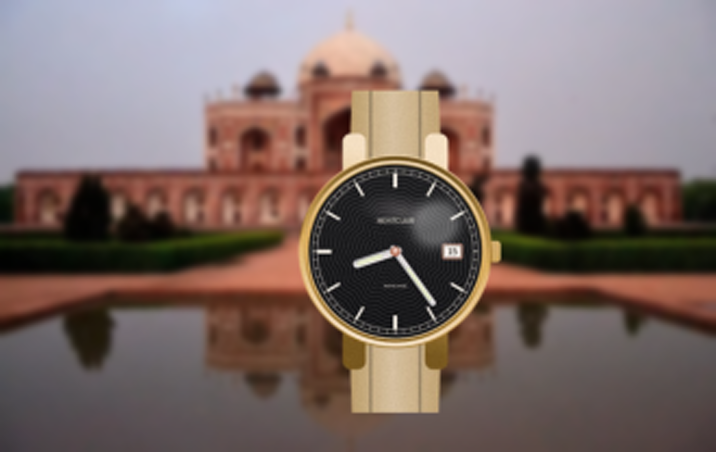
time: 8:24
